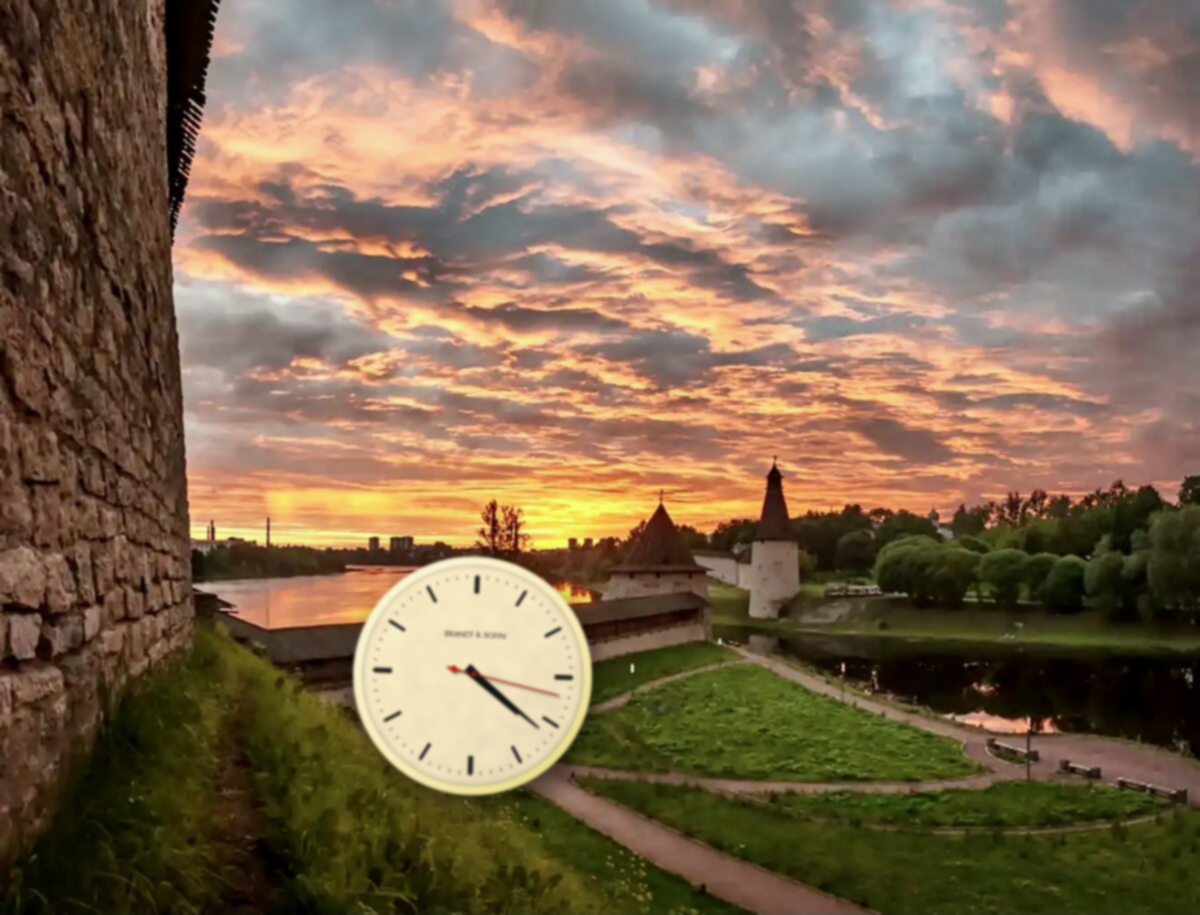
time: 4:21:17
